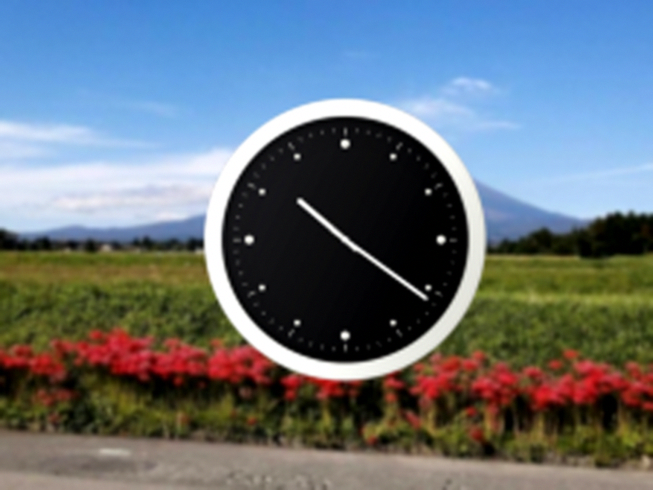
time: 10:21
